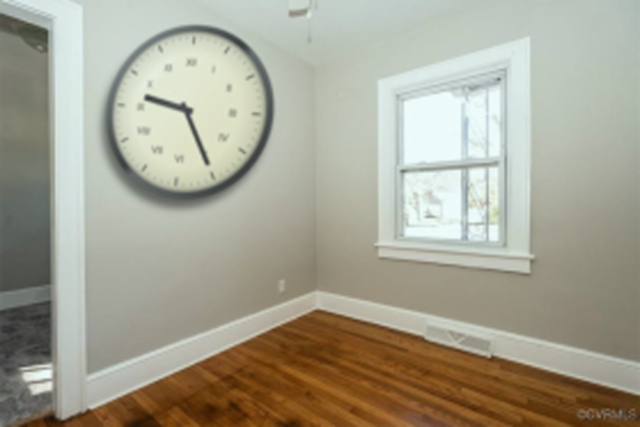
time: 9:25
